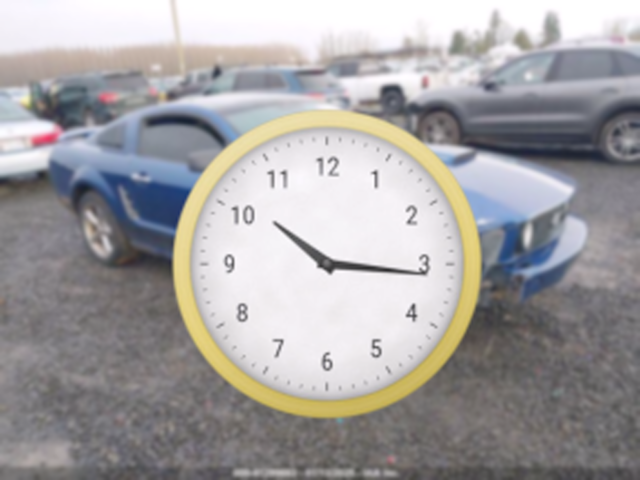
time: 10:16
